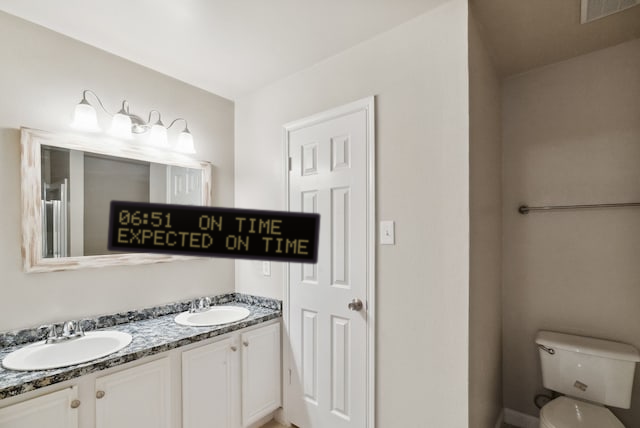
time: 6:51
